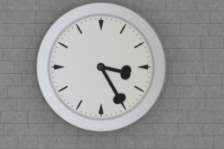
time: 3:25
